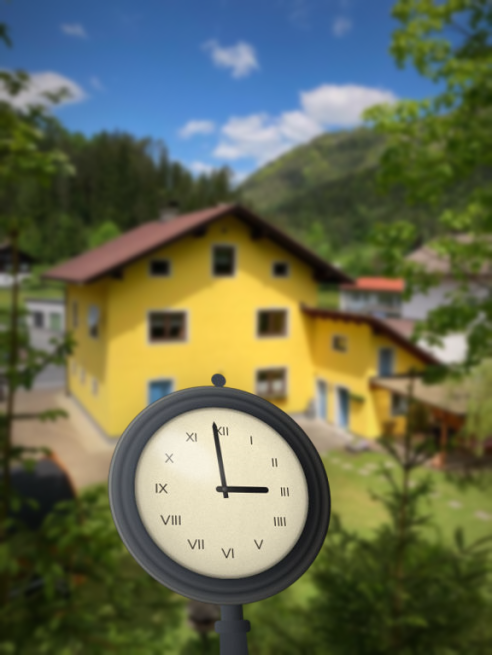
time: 2:59
